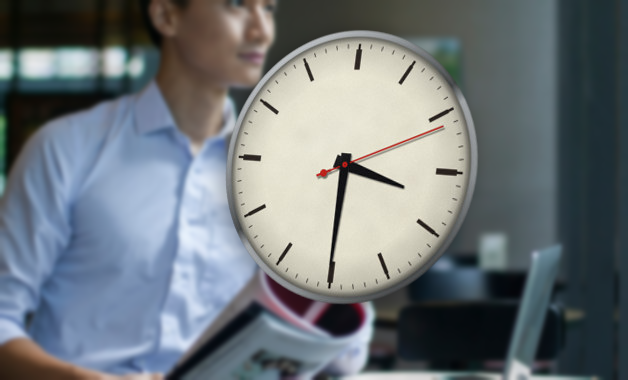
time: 3:30:11
